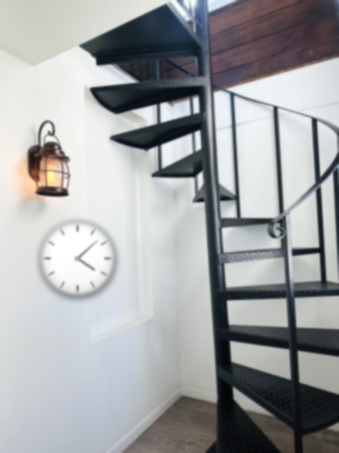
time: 4:08
